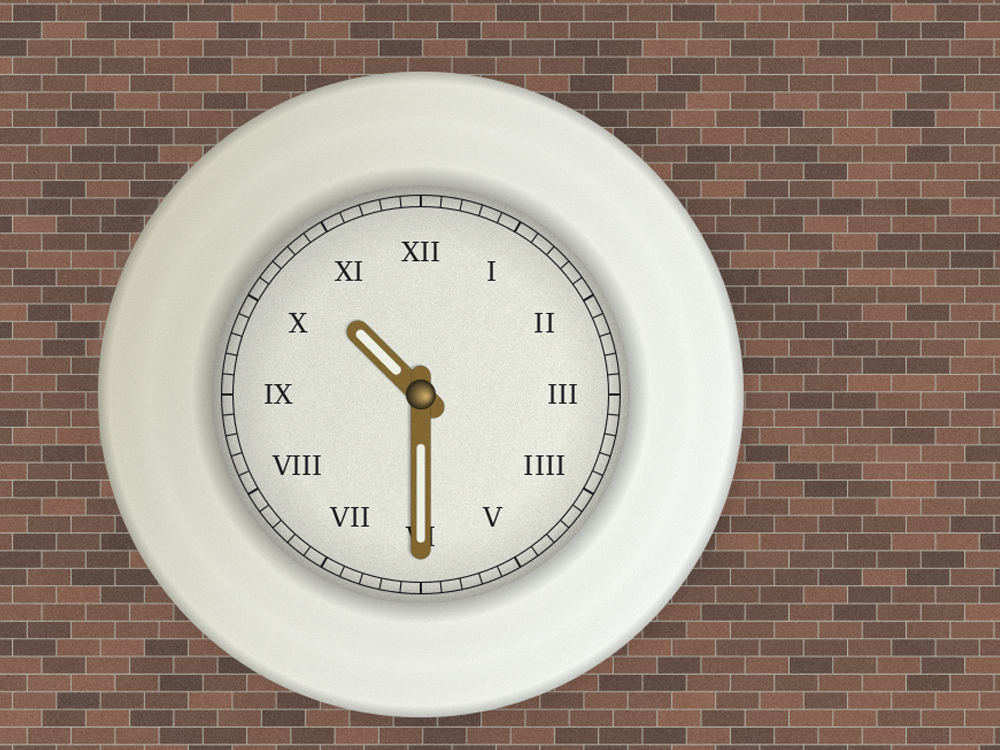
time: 10:30
